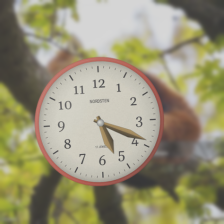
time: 5:19
